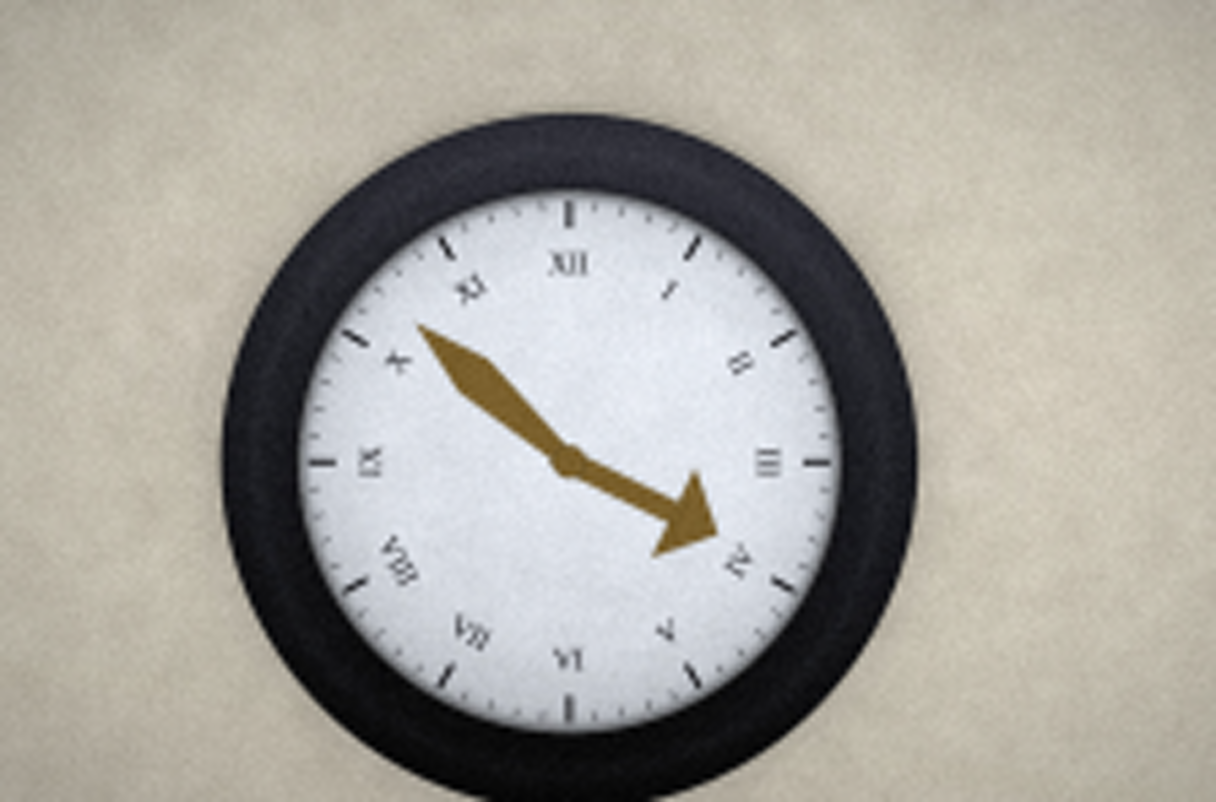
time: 3:52
